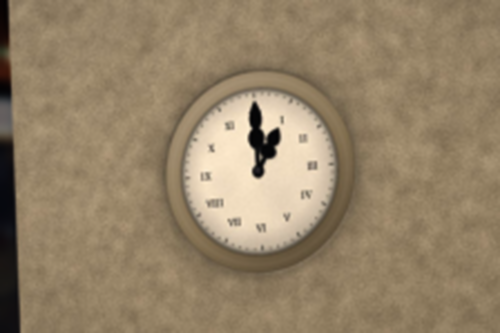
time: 1:00
